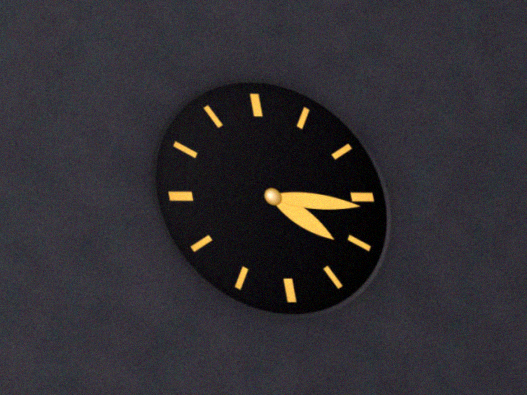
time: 4:16
